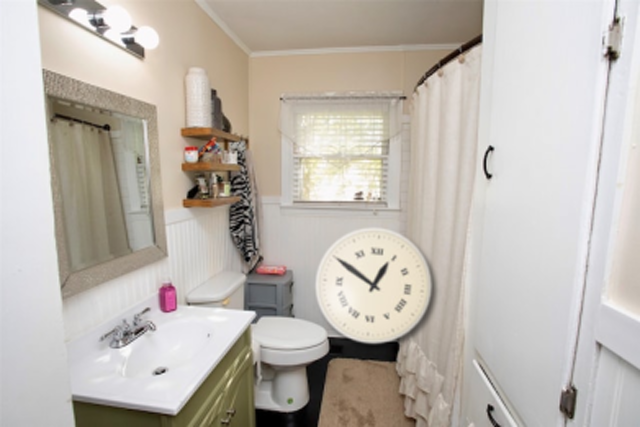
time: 12:50
